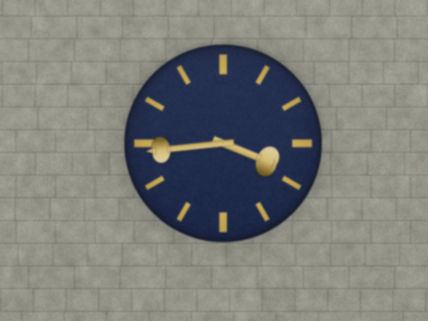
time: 3:44
